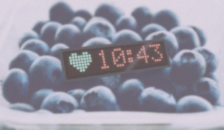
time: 10:43
